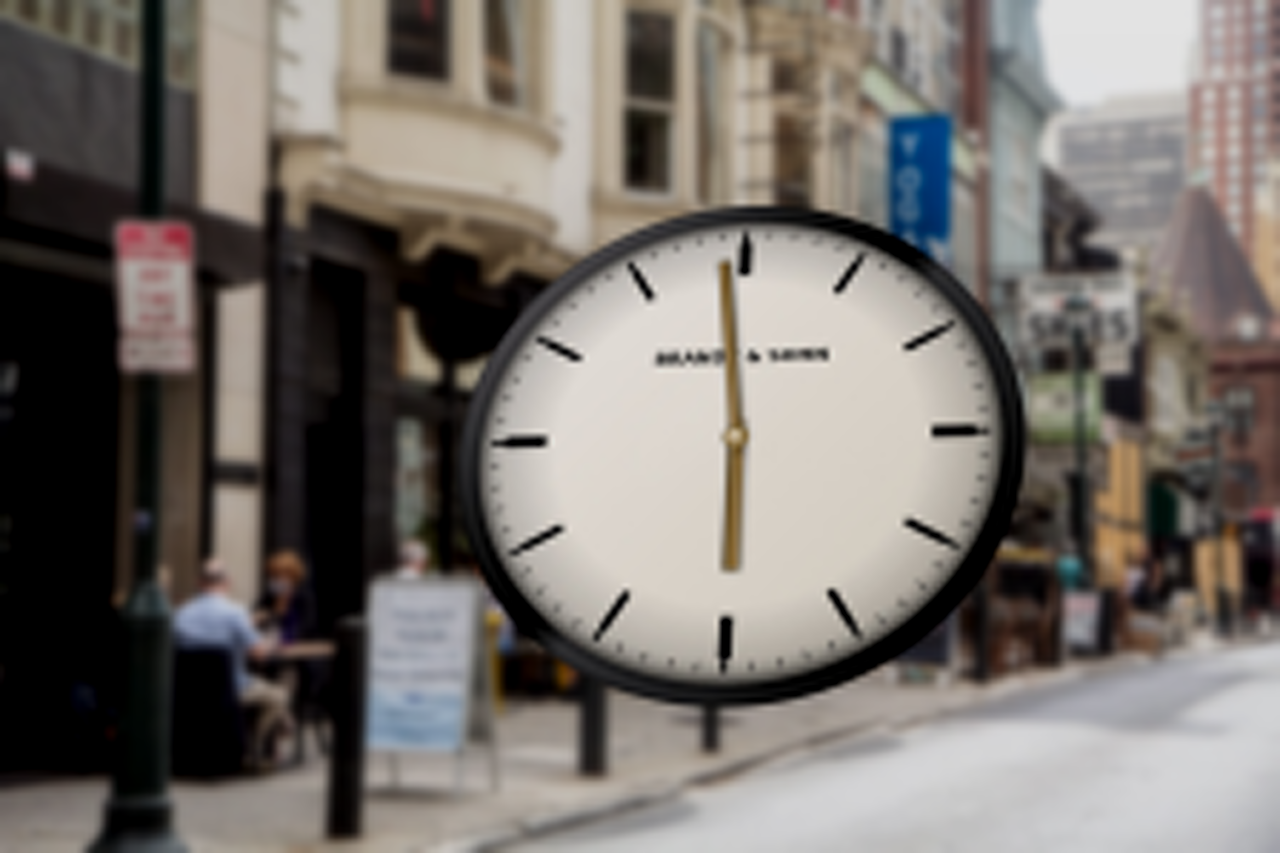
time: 5:59
